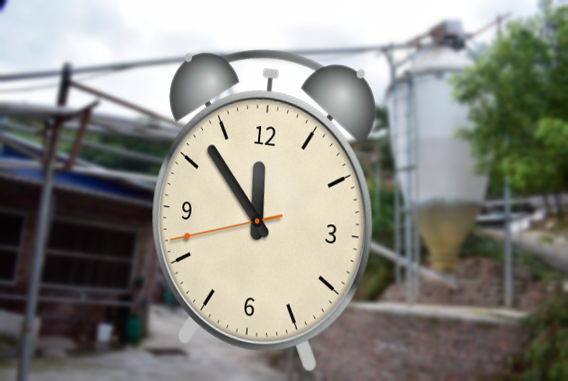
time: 11:52:42
